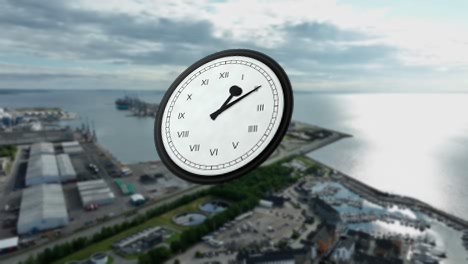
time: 1:10
